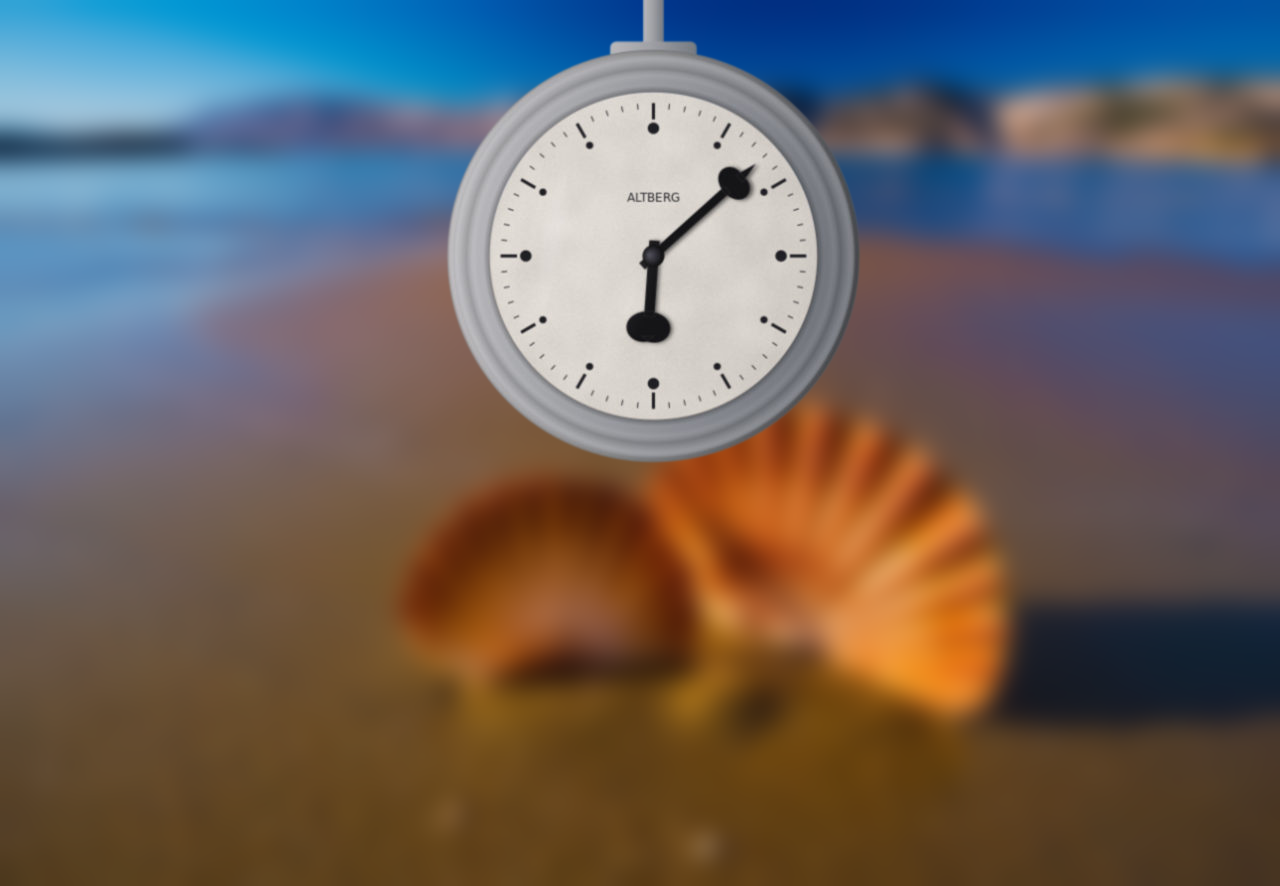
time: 6:08
